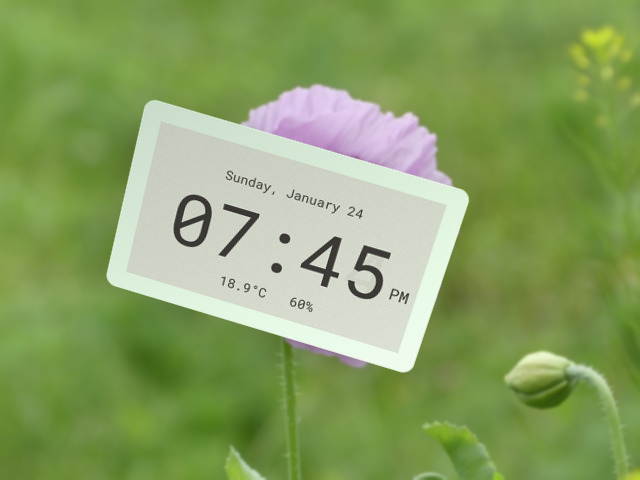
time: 7:45
